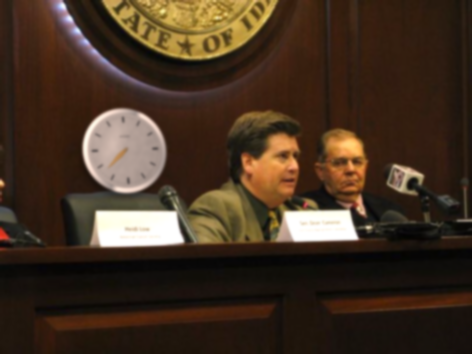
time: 7:38
